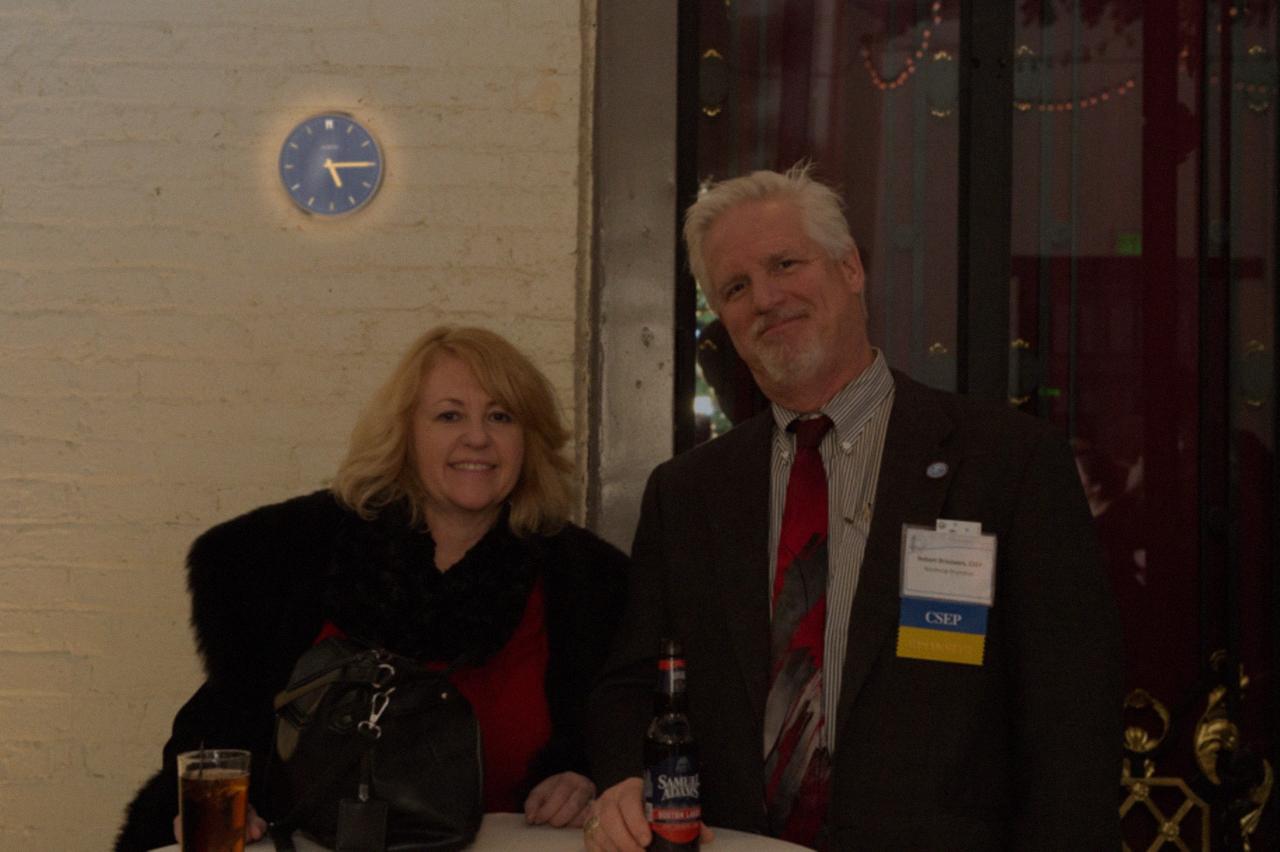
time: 5:15
